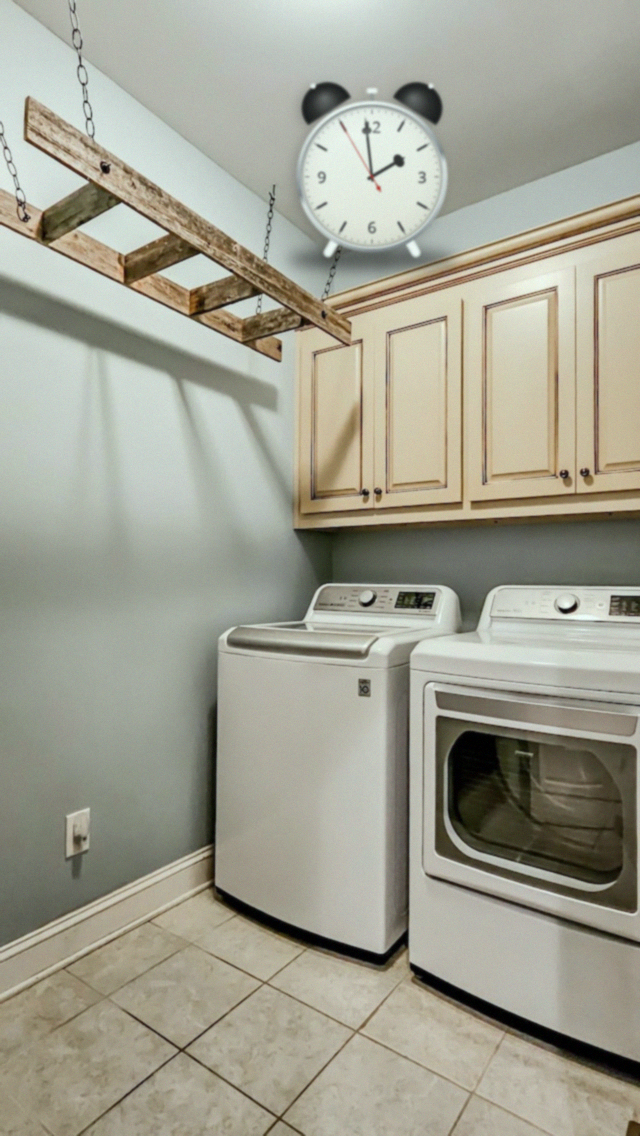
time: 1:58:55
